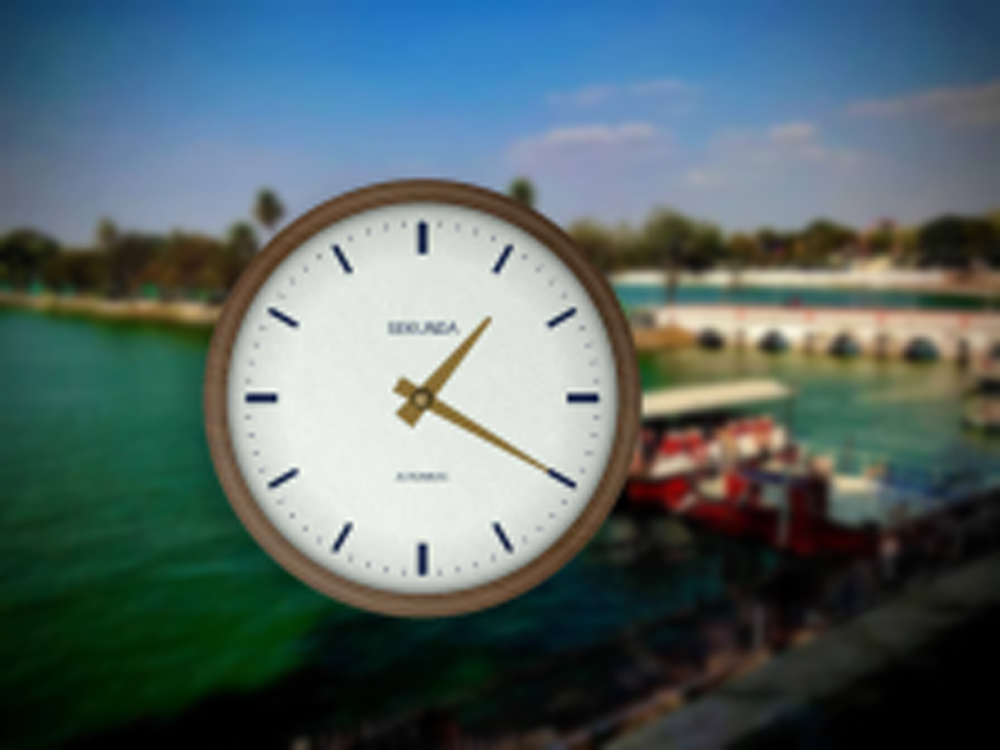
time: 1:20
